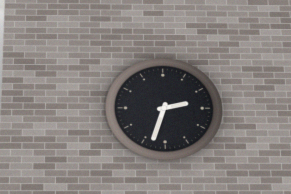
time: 2:33
